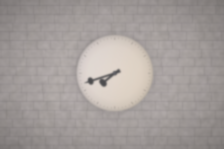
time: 7:42
